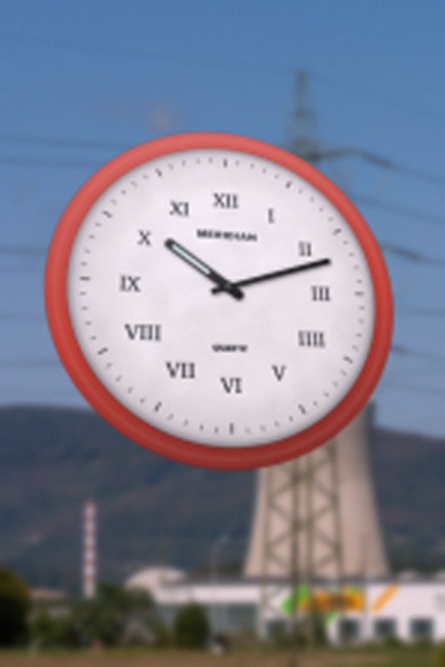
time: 10:12
